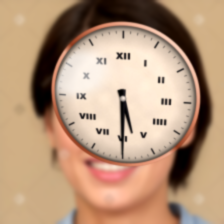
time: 5:30
